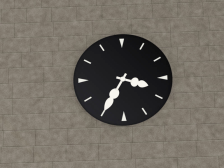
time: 3:35
